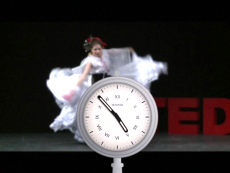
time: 4:53
